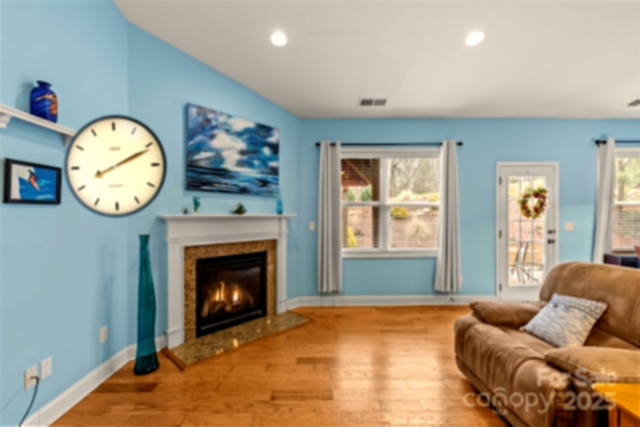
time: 8:11
